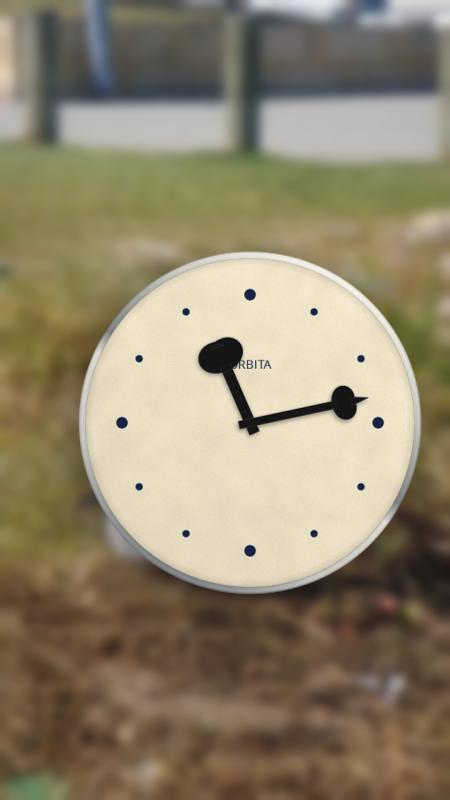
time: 11:13
